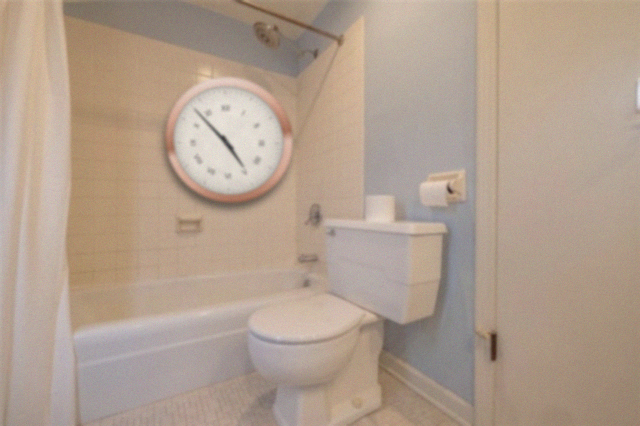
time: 4:53
